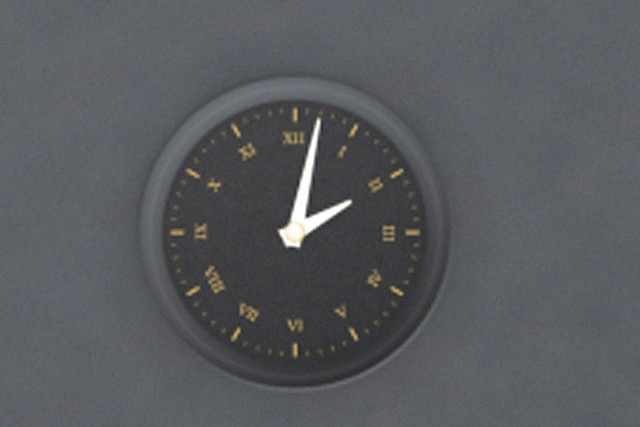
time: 2:02
